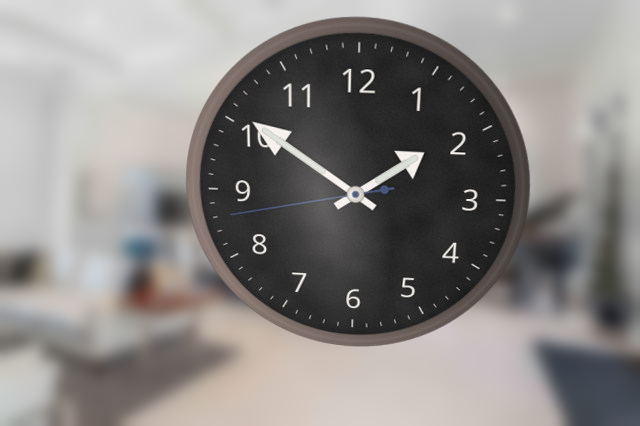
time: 1:50:43
